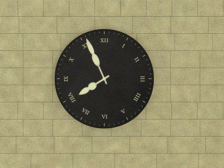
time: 7:56
